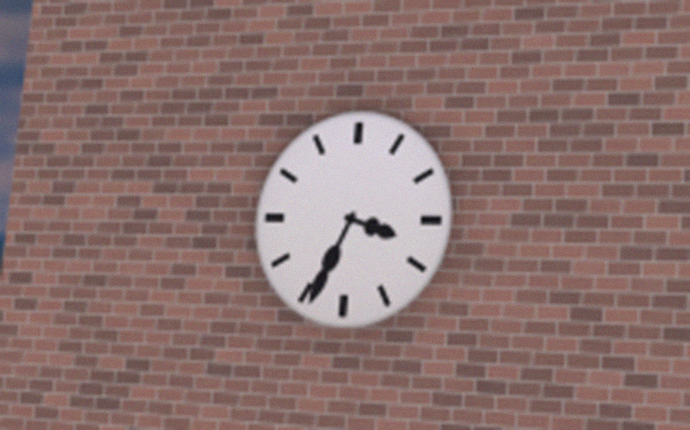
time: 3:34
